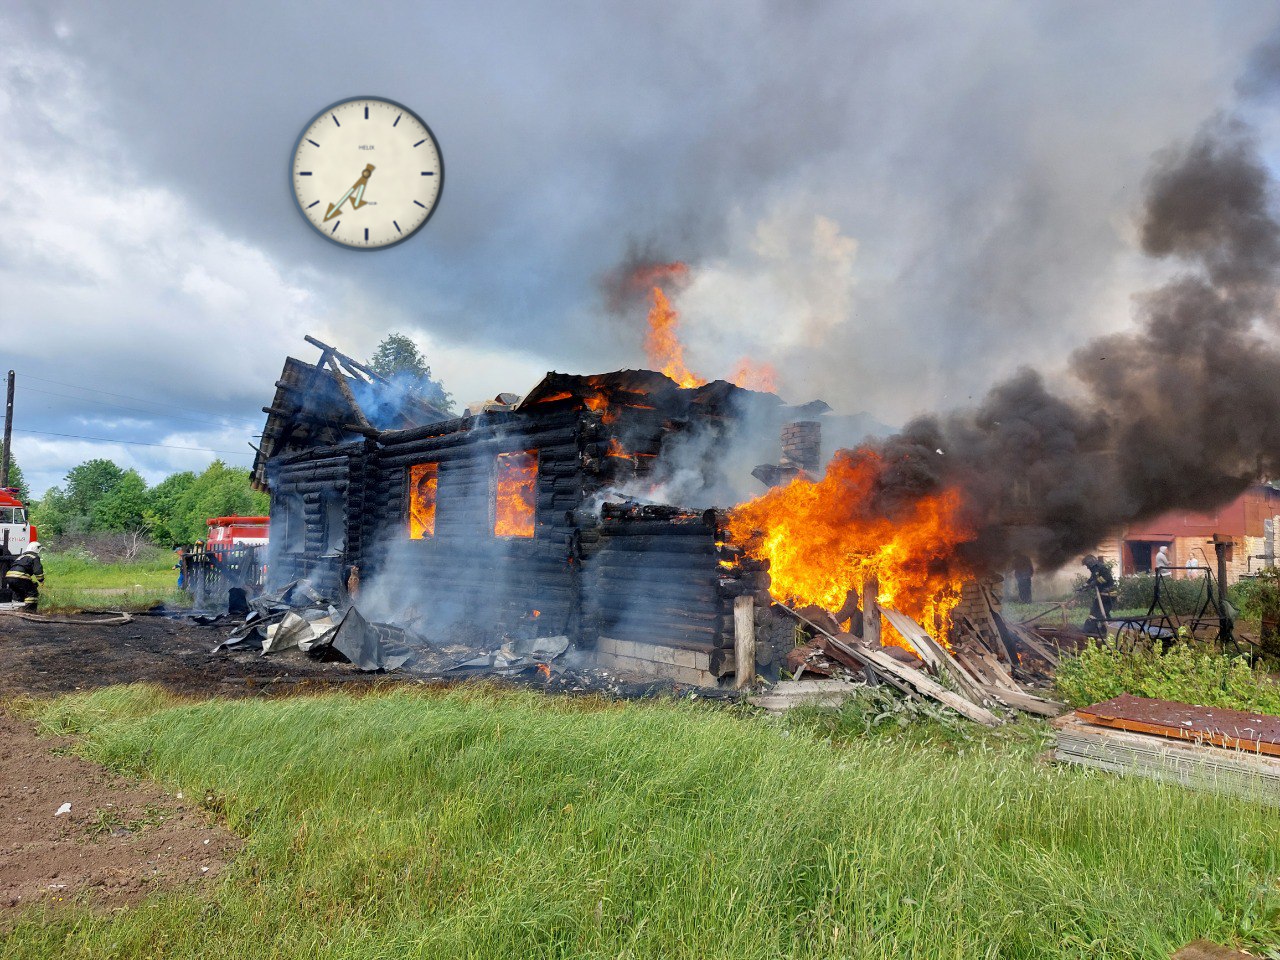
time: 6:37
